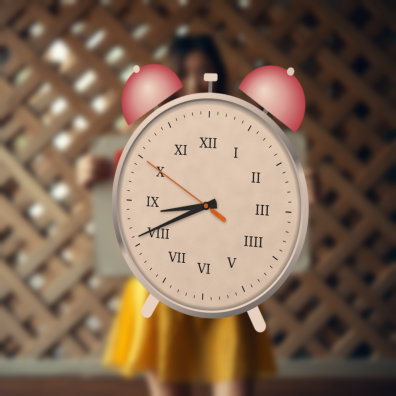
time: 8:40:50
